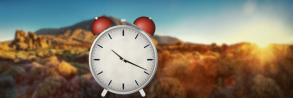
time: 10:19
